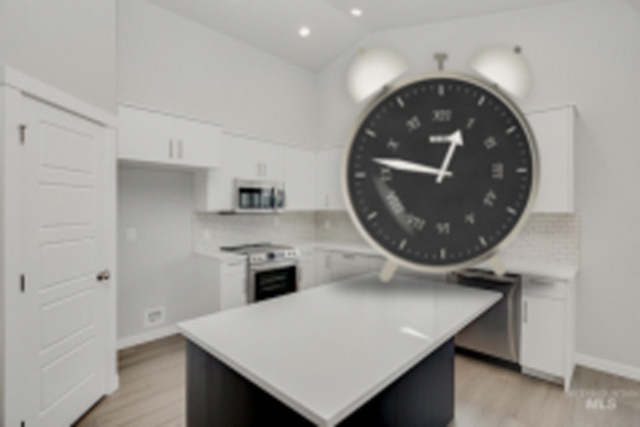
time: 12:47
